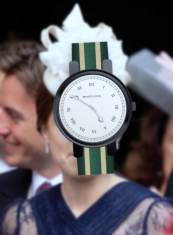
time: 4:51
